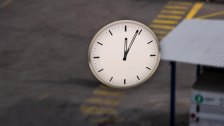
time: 12:04
